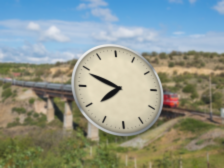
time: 7:49
